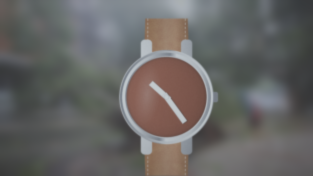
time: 10:24
